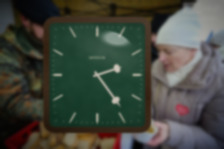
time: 2:24
